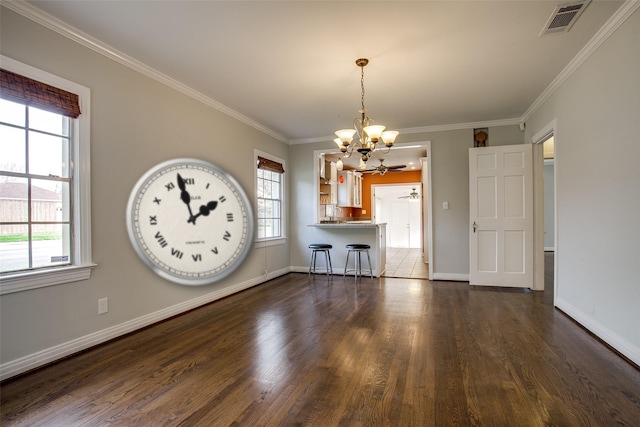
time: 1:58
